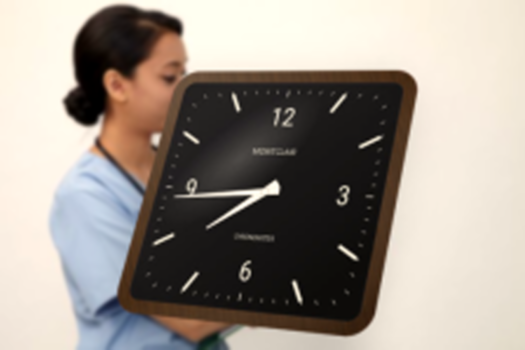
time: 7:44
